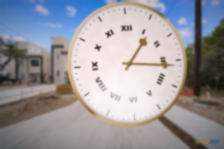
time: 1:16
